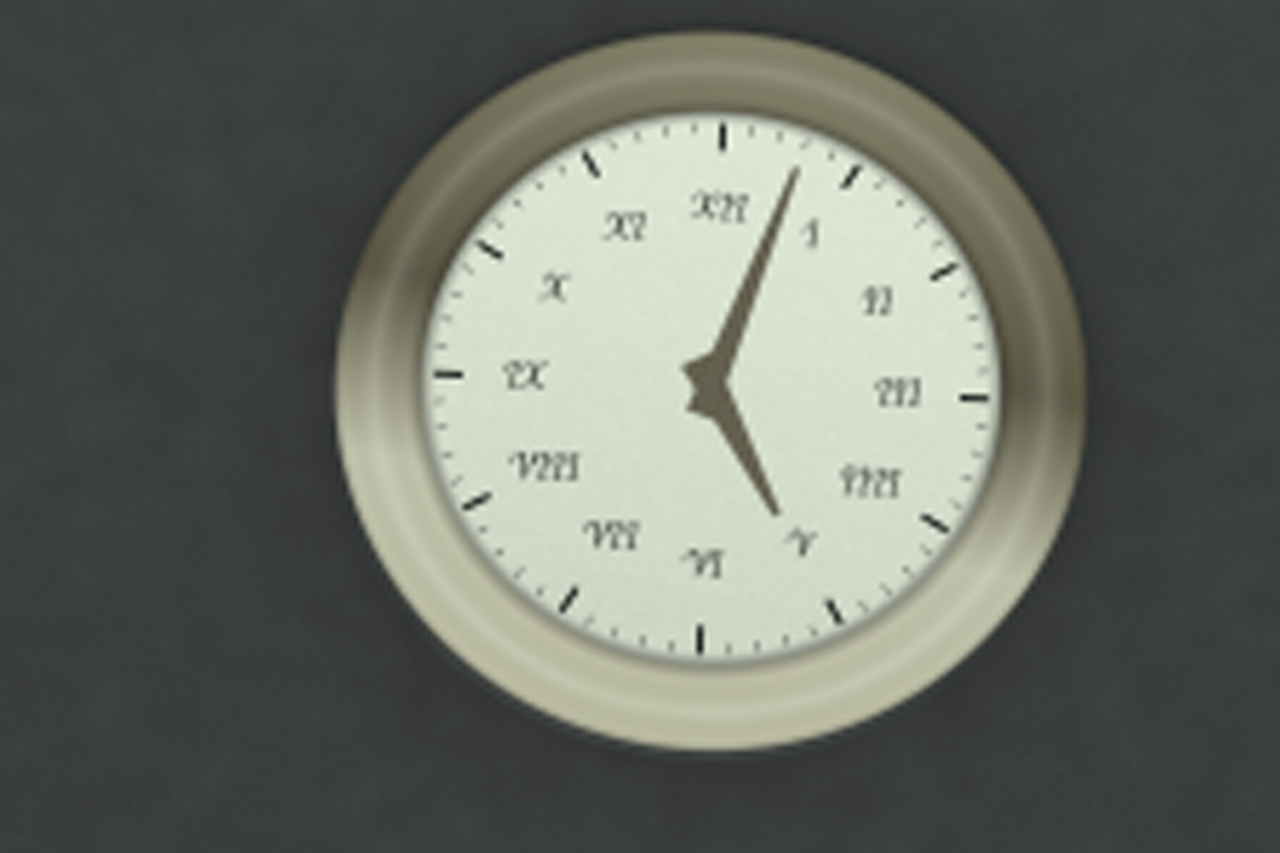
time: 5:03
